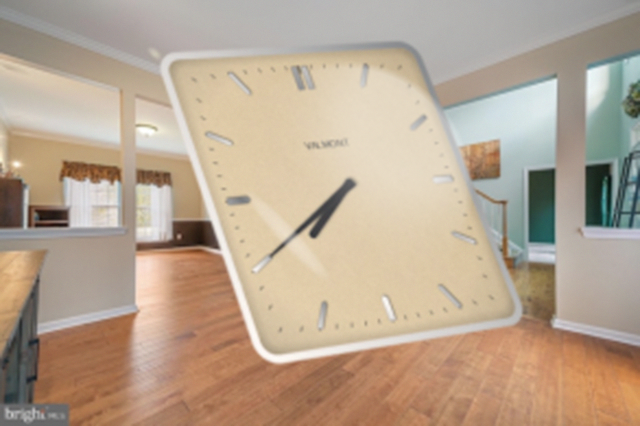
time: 7:40
